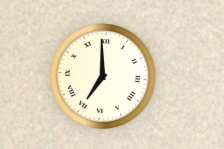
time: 6:59
